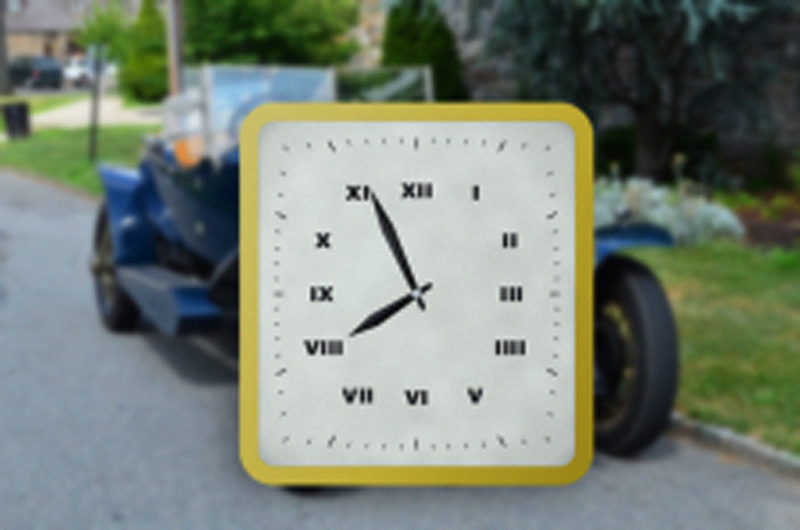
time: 7:56
